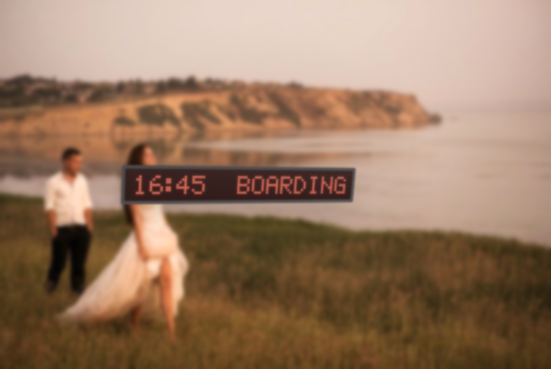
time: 16:45
